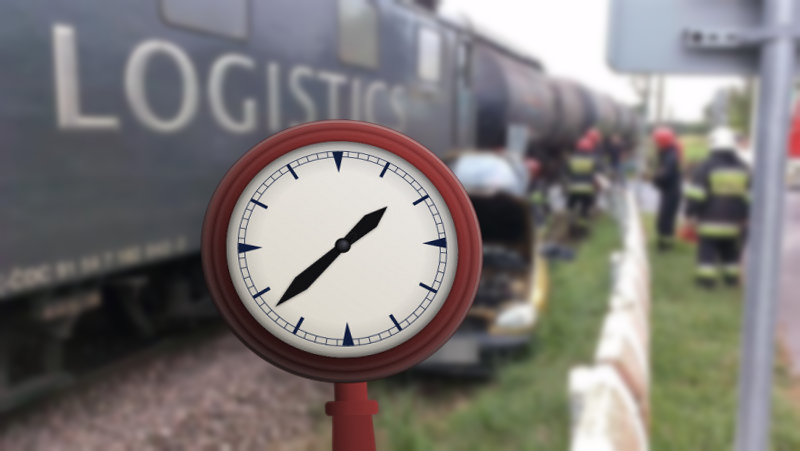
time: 1:38
